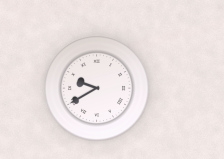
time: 9:40
